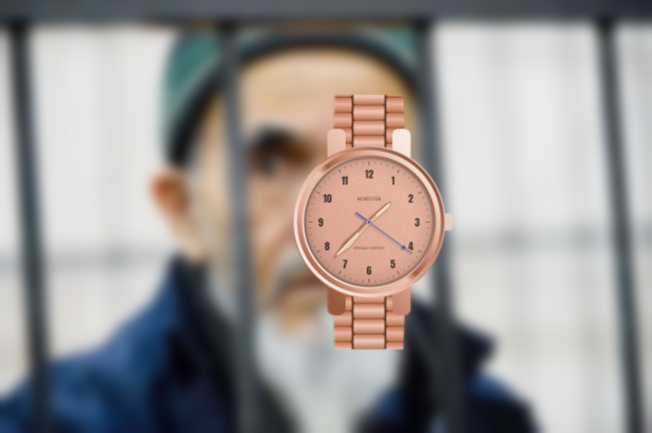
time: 1:37:21
